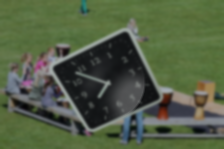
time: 7:53
